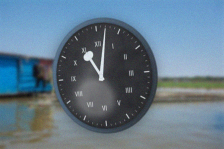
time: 11:02
